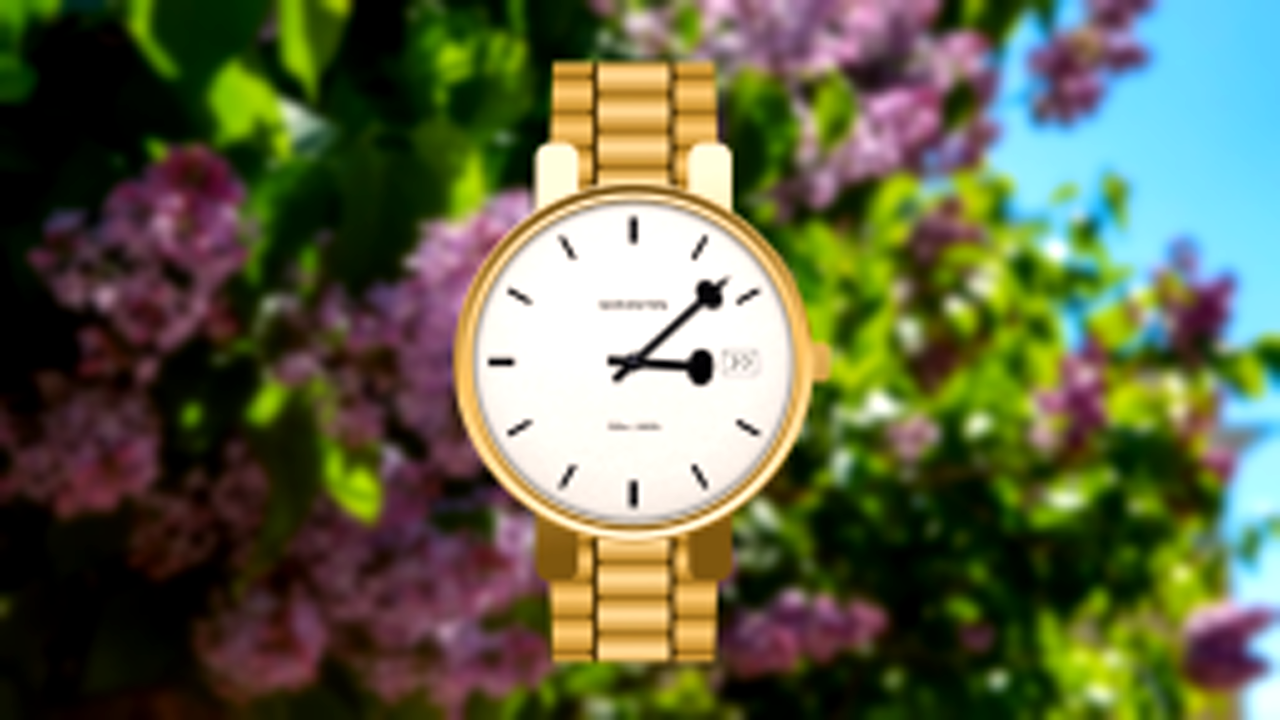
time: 3:08
